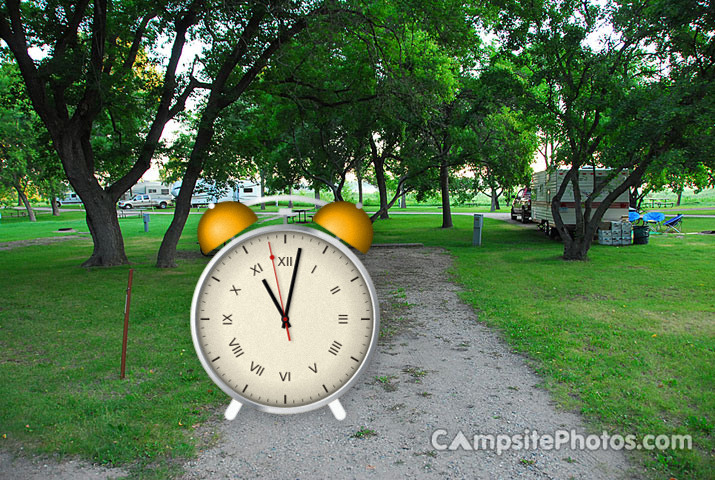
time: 11:01:58
